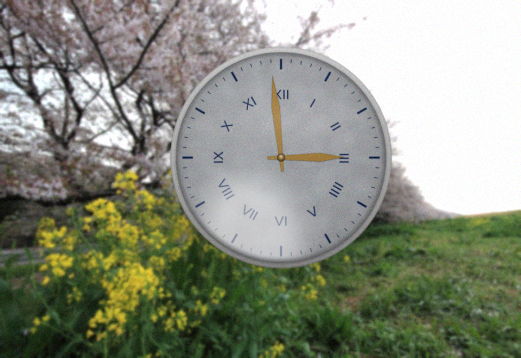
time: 2:59
